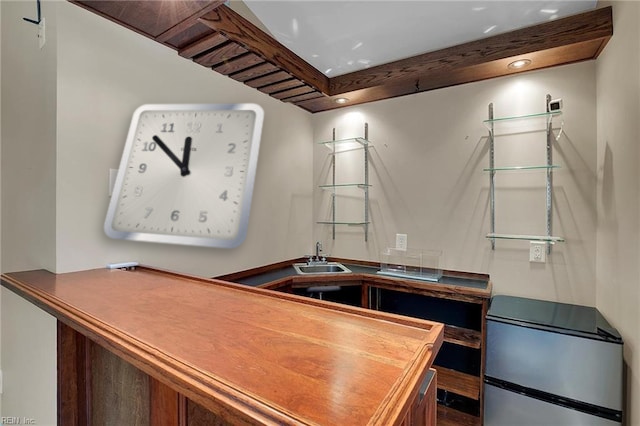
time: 11:52
